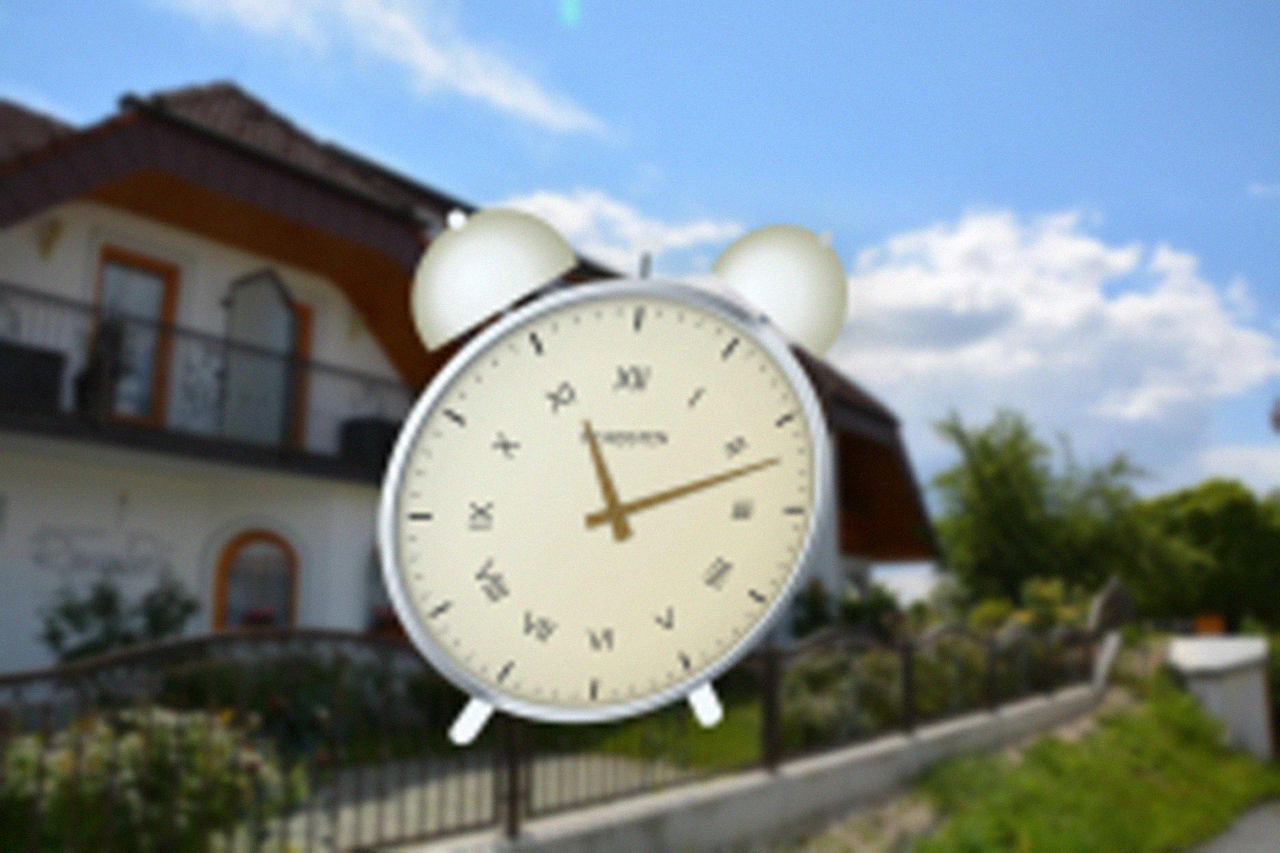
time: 11:12
